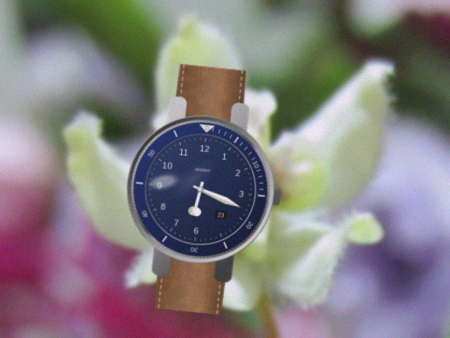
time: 6:18
